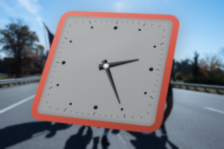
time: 2:25
